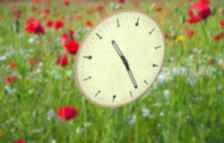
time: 10:23
